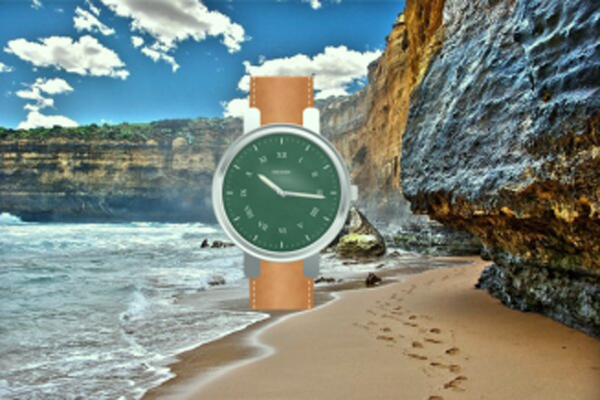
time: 10:16
